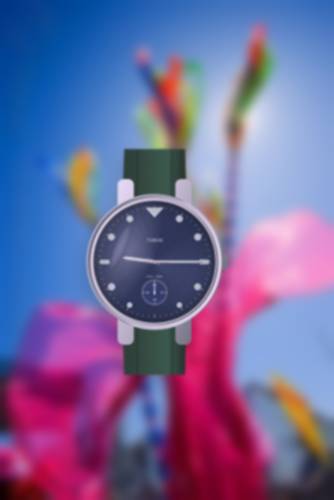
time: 9:15
